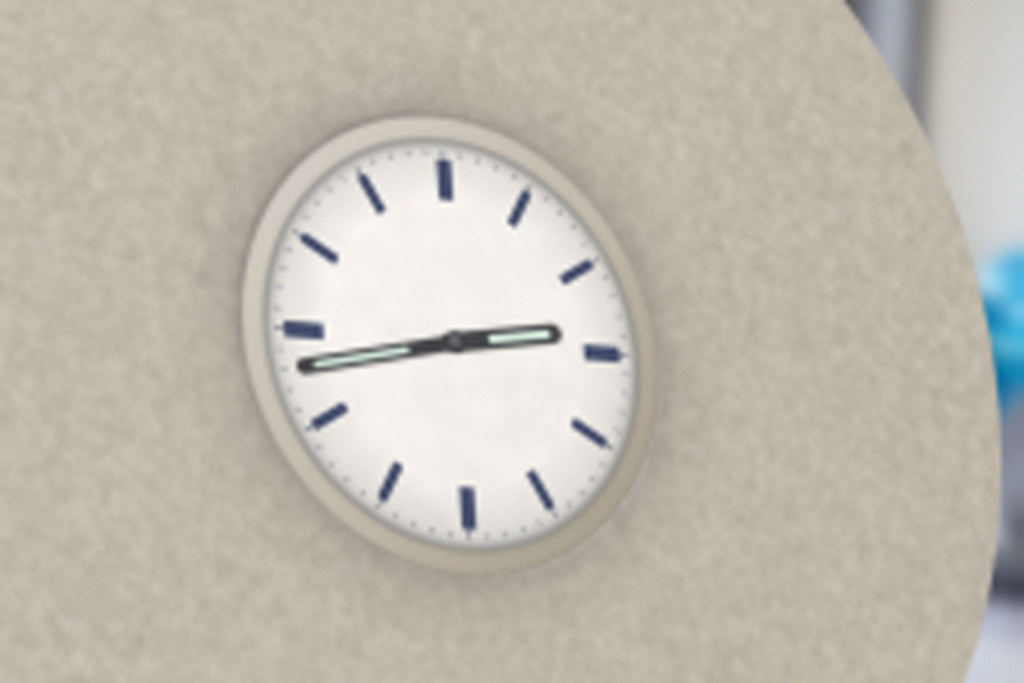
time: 2:43
